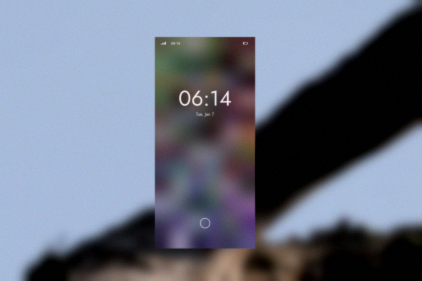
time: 6:14
